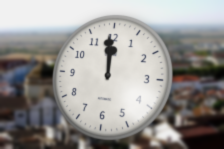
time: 11:59
